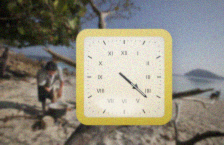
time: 4:22
